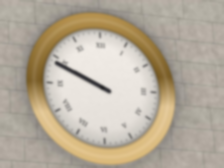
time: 9:49
